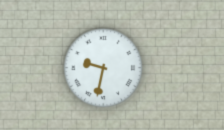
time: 9:32
